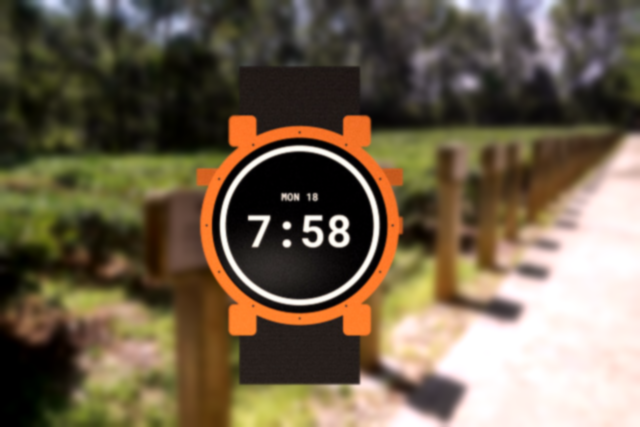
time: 7:58
